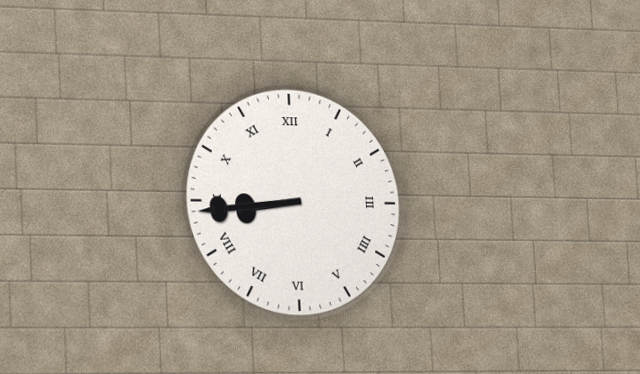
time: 8:44
